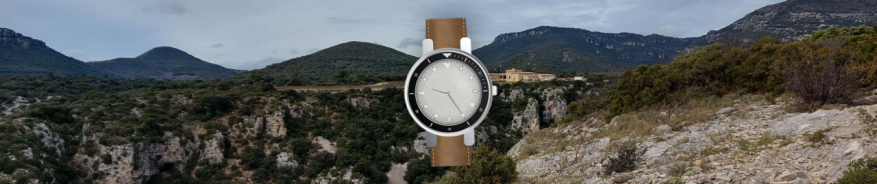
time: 9:25
